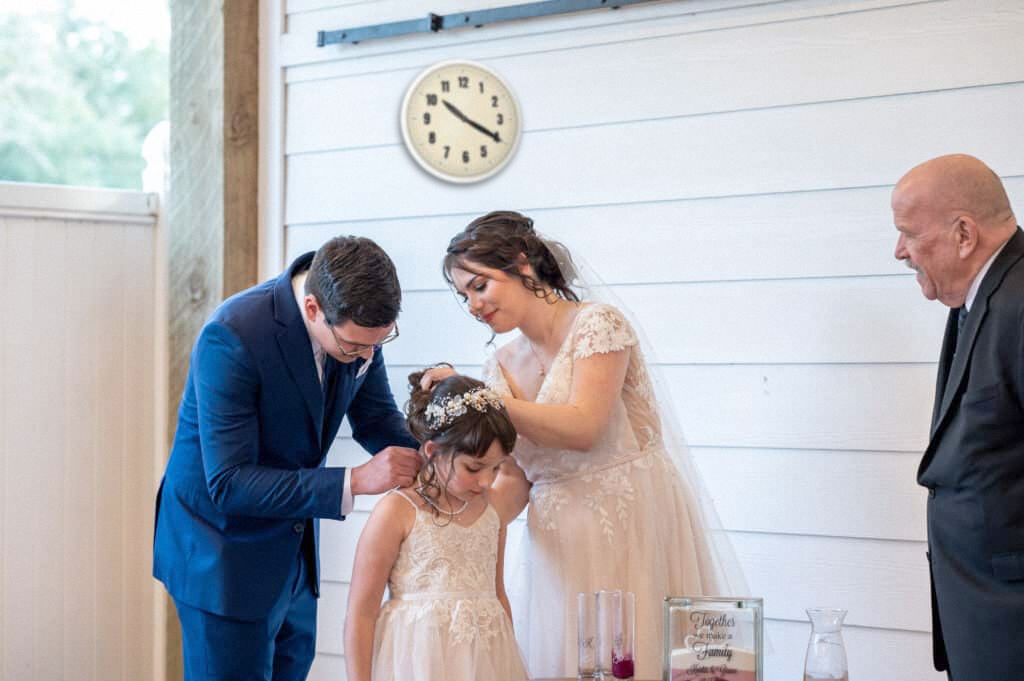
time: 10:20
